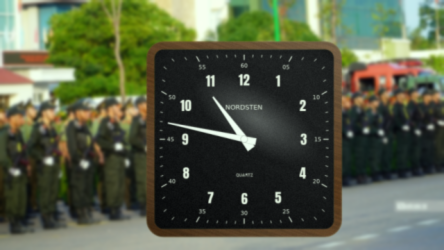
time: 10:47
